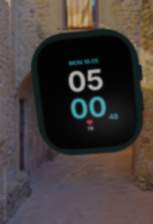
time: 5:00
